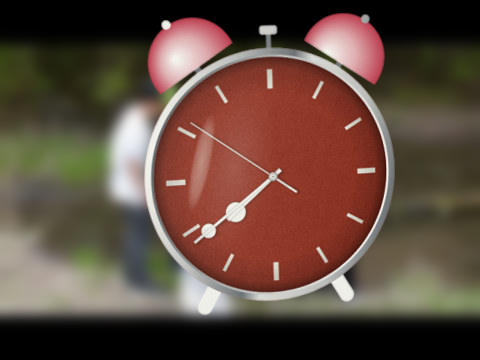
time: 7:38:51
